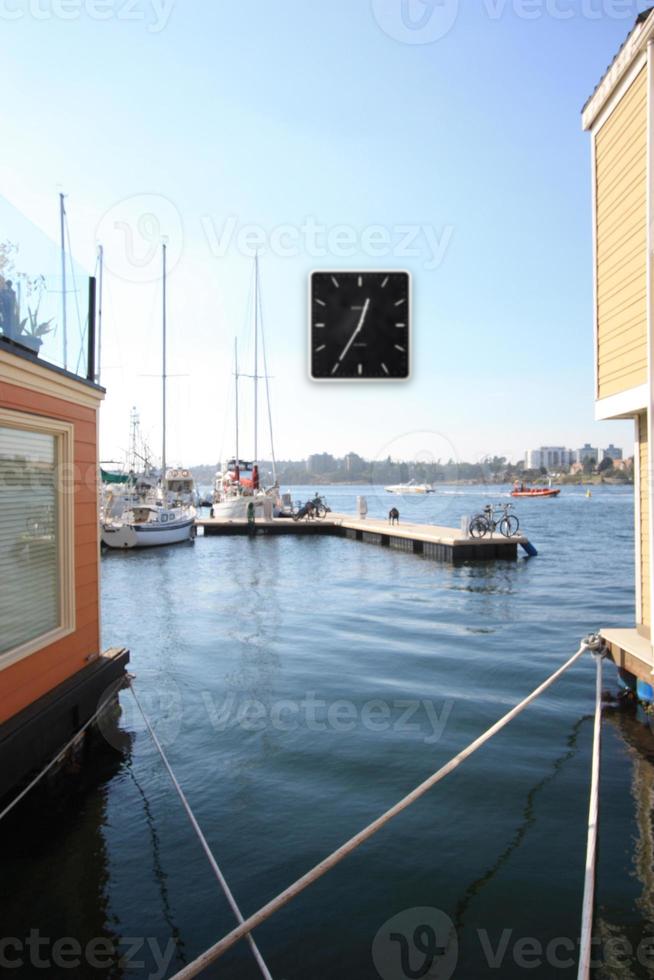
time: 12:35
